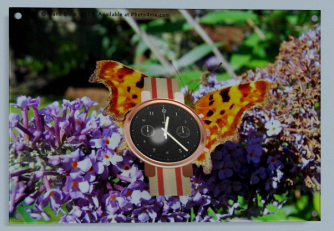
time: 12:23
